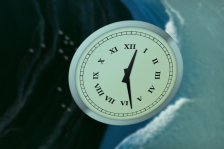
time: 12:28
